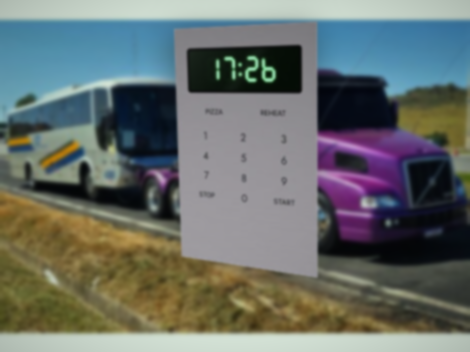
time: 17:26
